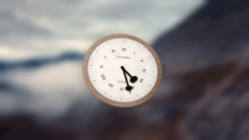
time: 4:27
